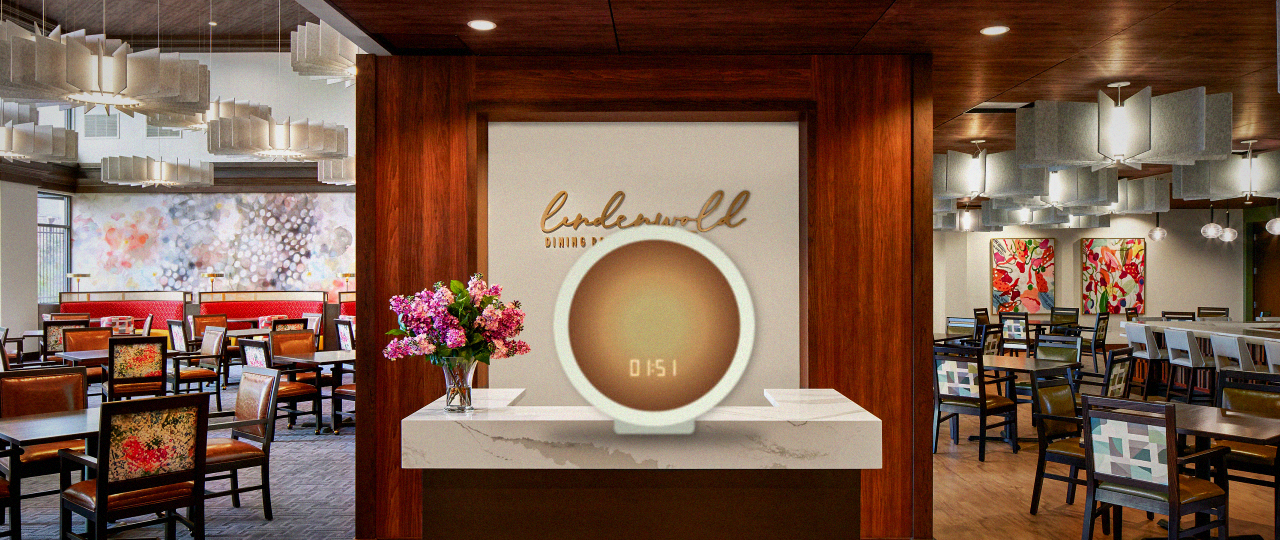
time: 1:51
